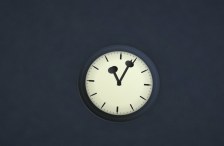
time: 11:04
